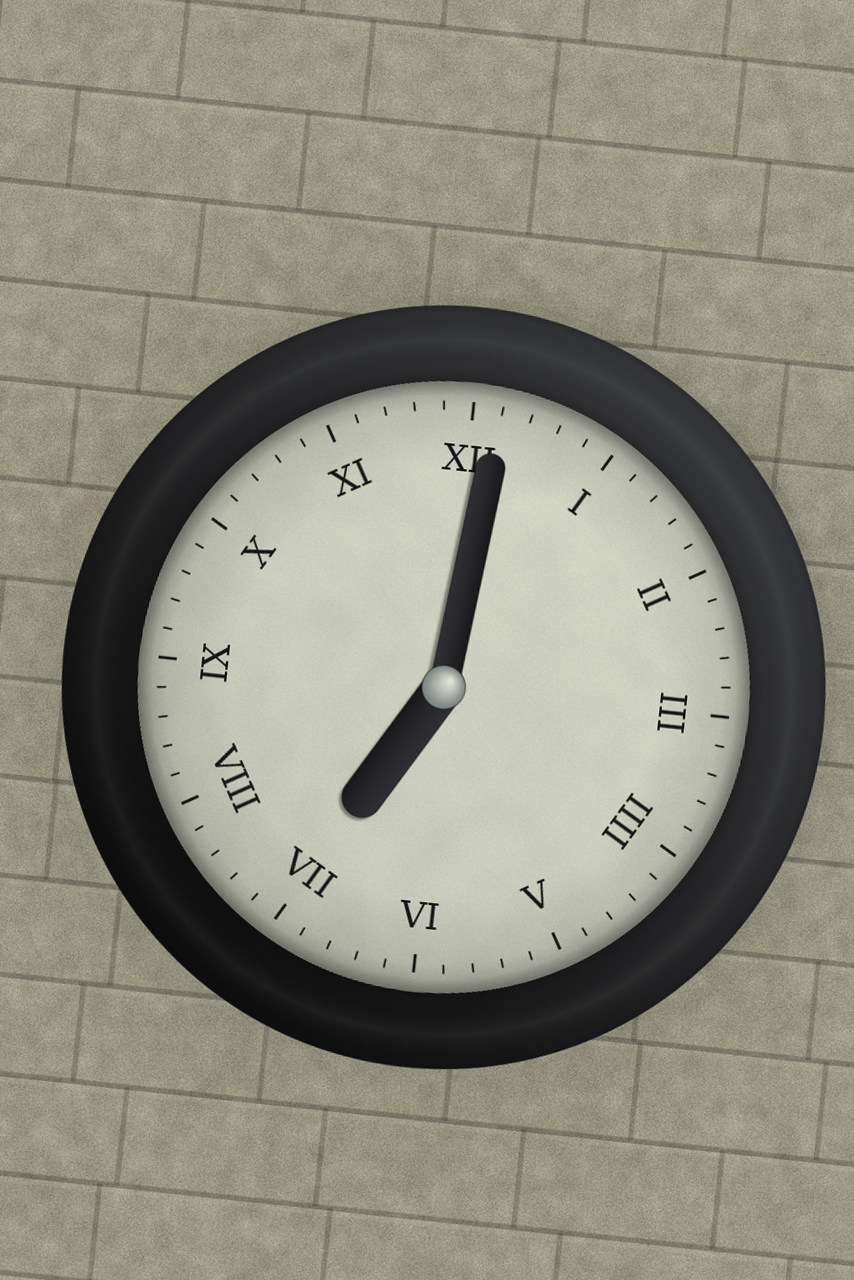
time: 7:01
